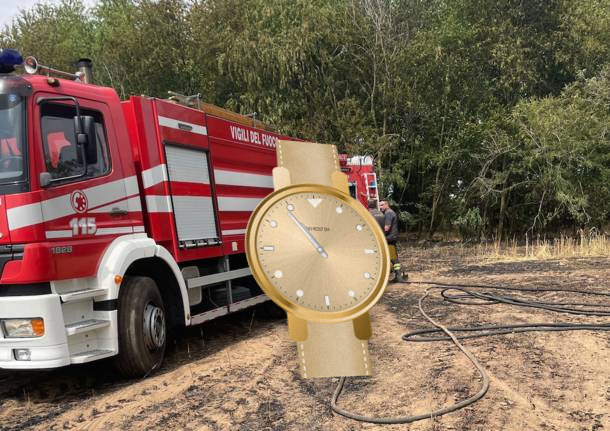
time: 10:54
